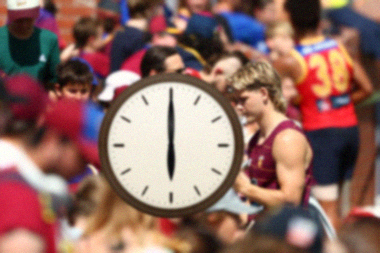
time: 6:00
